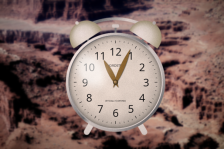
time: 11:04
